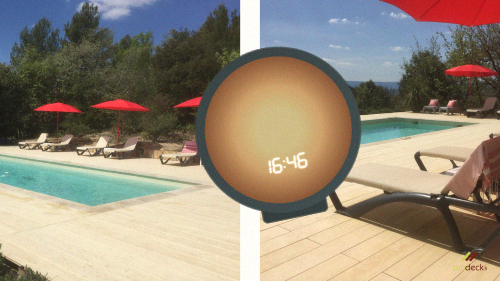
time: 16:46
